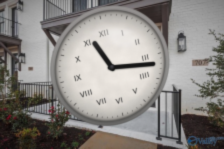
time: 11:17
